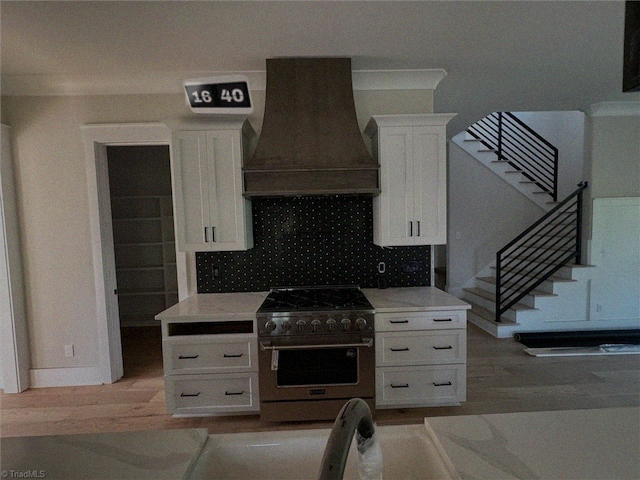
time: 16:40
